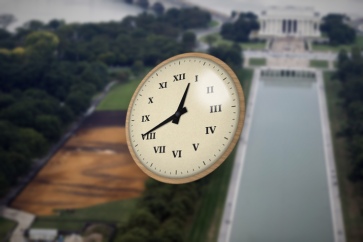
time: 12:41
